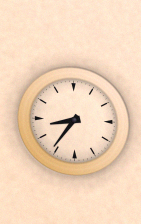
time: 8:36
